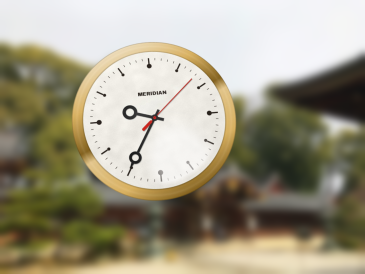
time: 9:35:08
